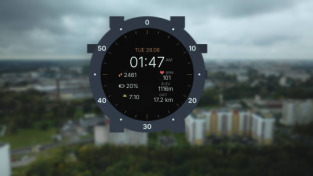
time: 1:47
